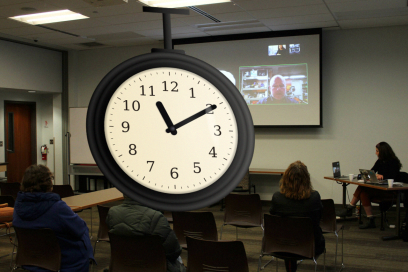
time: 11:10
